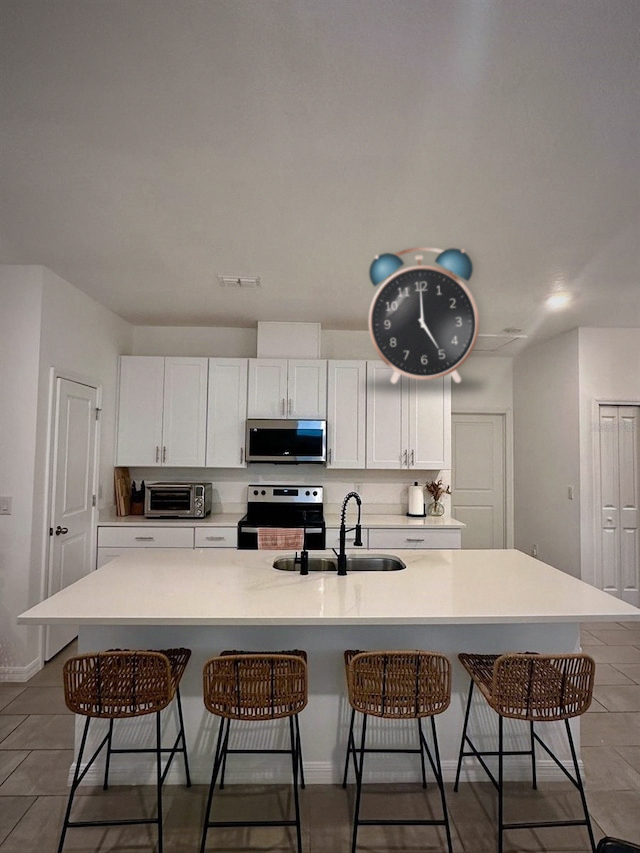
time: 5:00
